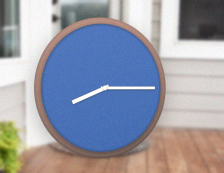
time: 8:15
